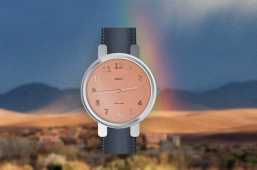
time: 2:44
